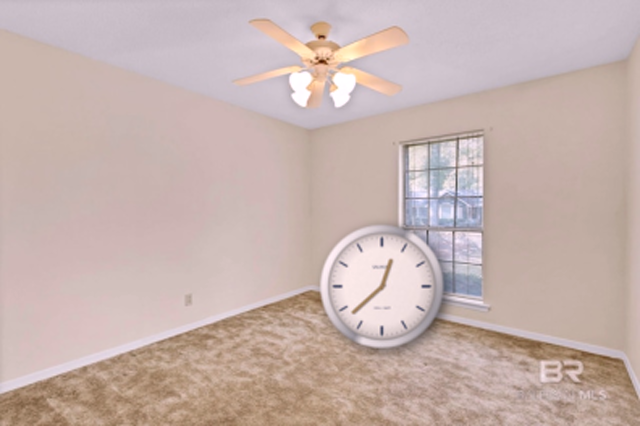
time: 12:38
